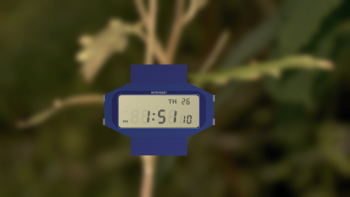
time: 1:51:10
